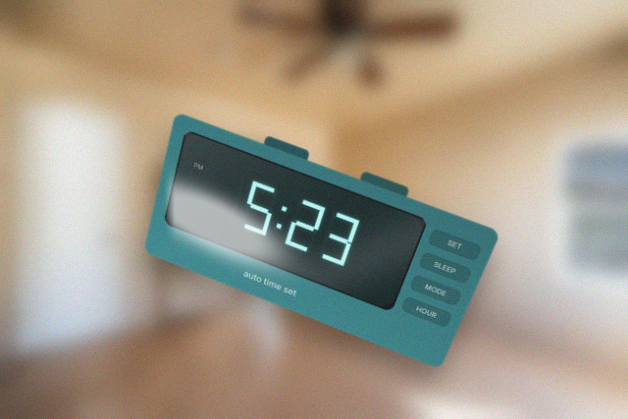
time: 5:23
